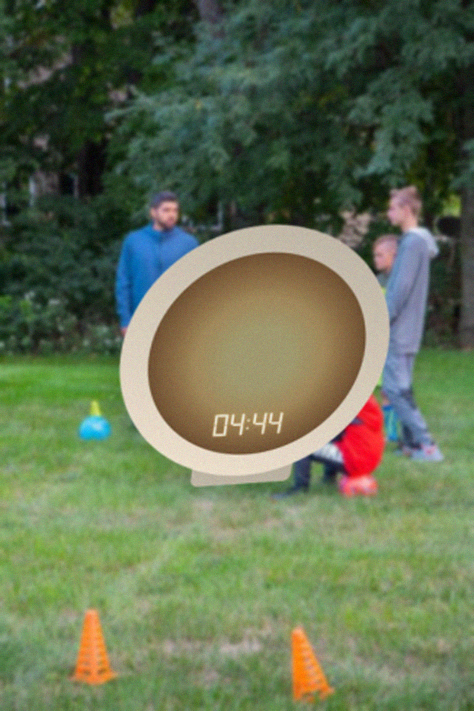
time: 4:44
